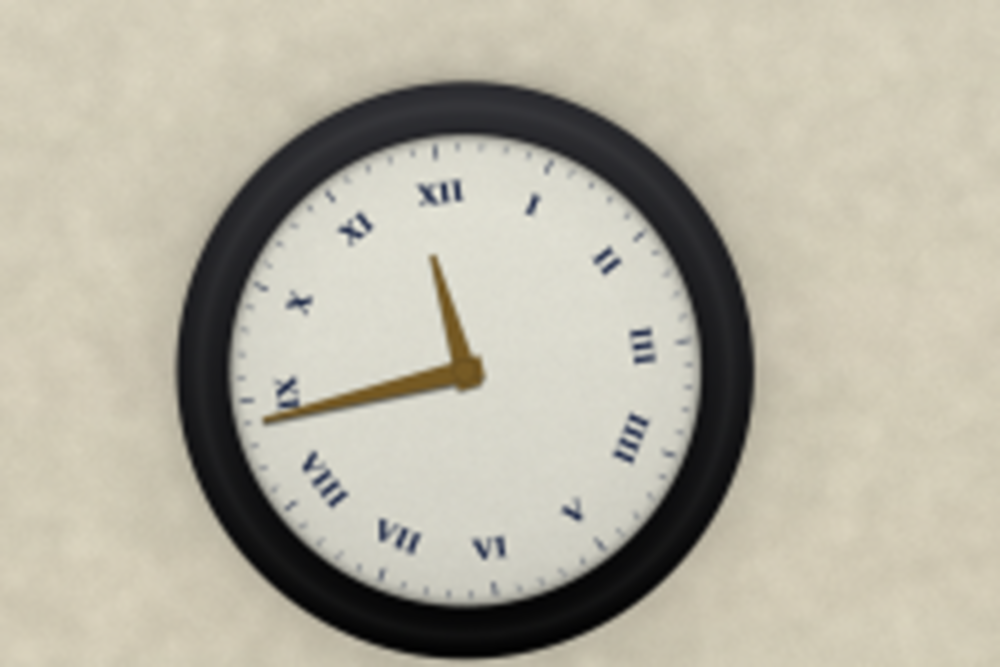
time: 11:44
